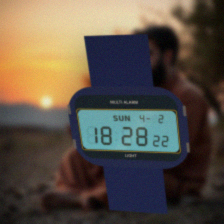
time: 18:28:22
